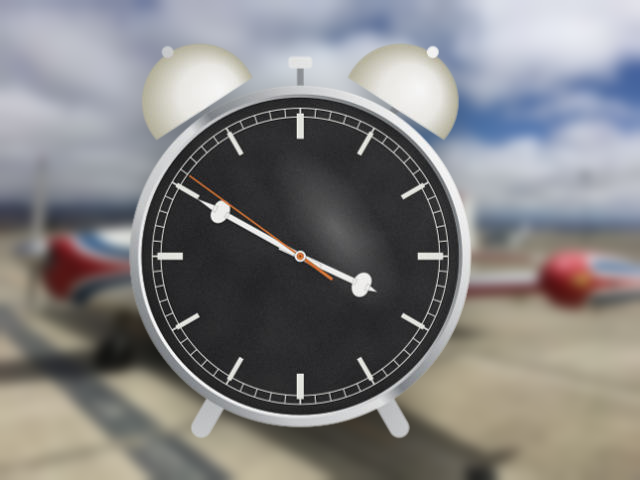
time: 3:49:51
